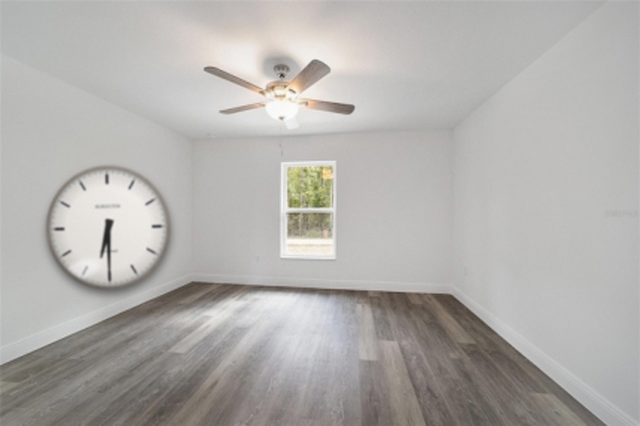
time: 6:30
